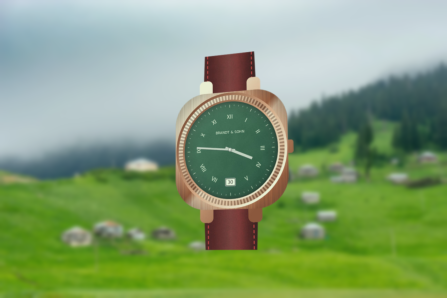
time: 3:46
